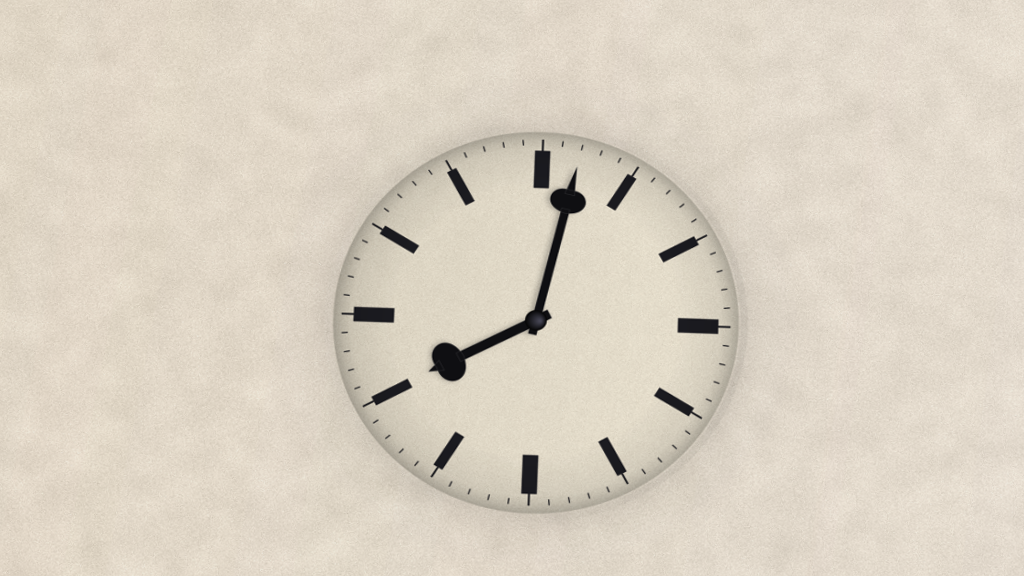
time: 8:02
